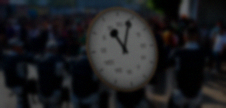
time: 11:04
